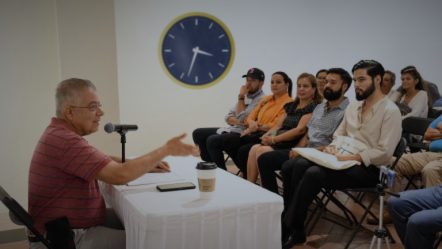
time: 3:33
